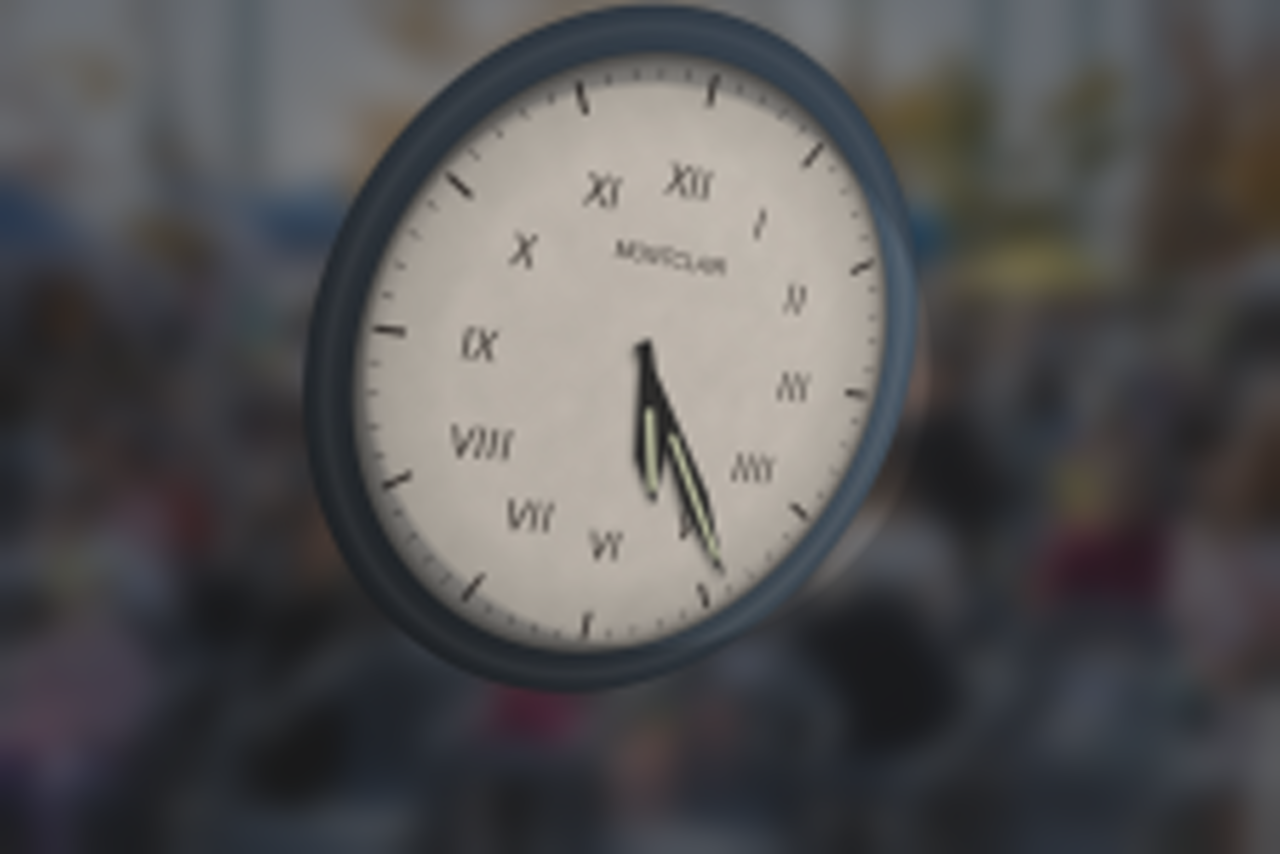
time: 5:24
